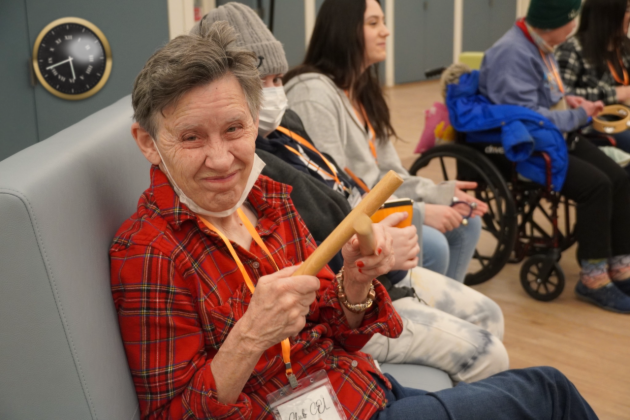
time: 5:42
